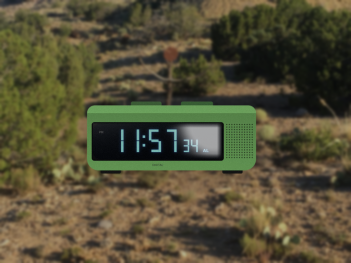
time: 11:57:34
